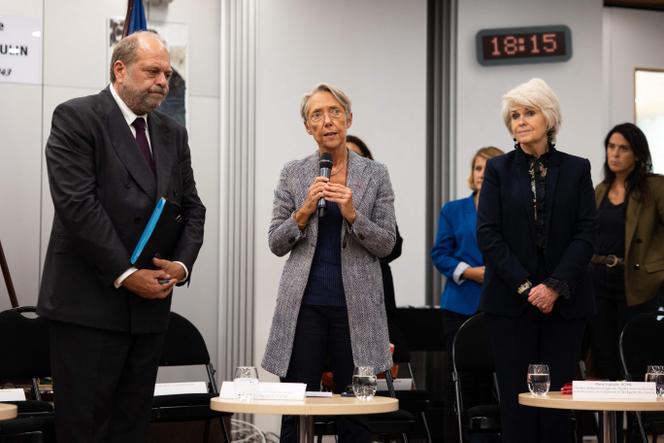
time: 18:15
